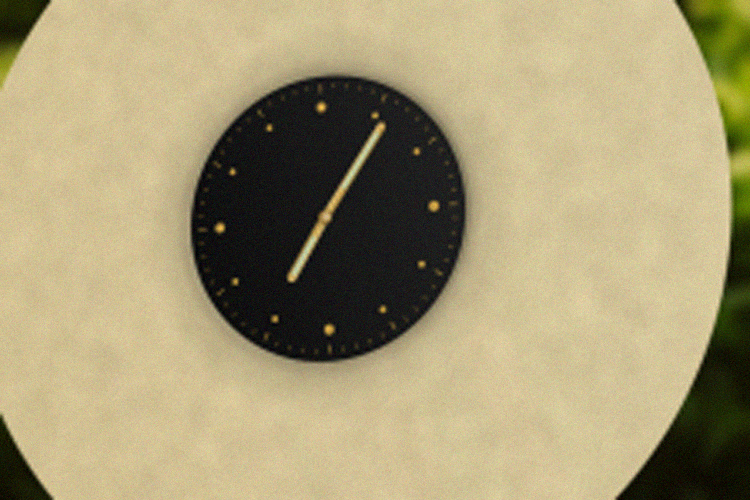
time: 7:06
